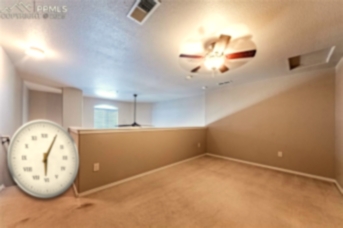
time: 6:05
